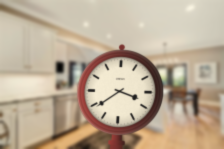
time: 3:39
